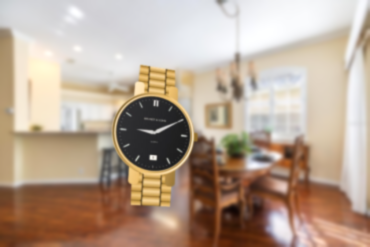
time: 9:10
